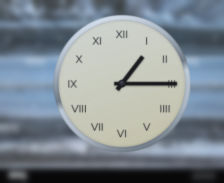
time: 1:15
